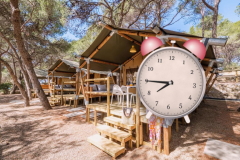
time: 7:45
